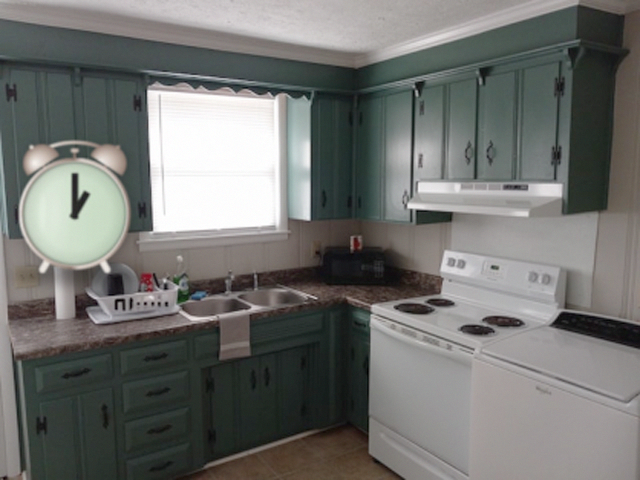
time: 1:00
